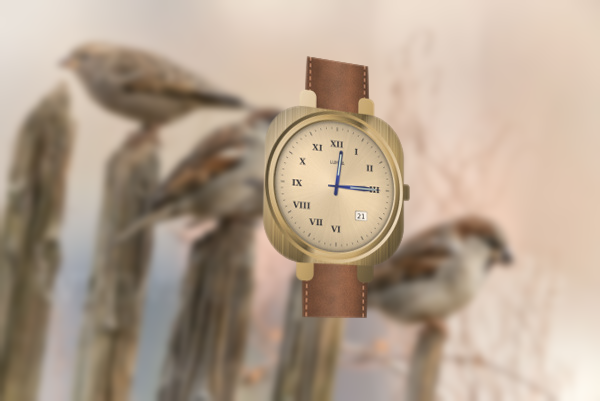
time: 12:15
